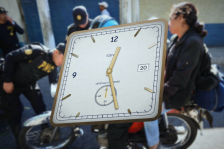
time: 12:27
